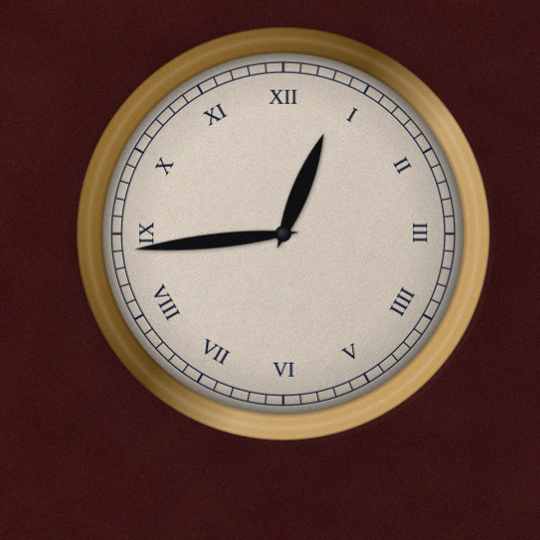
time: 12:44
